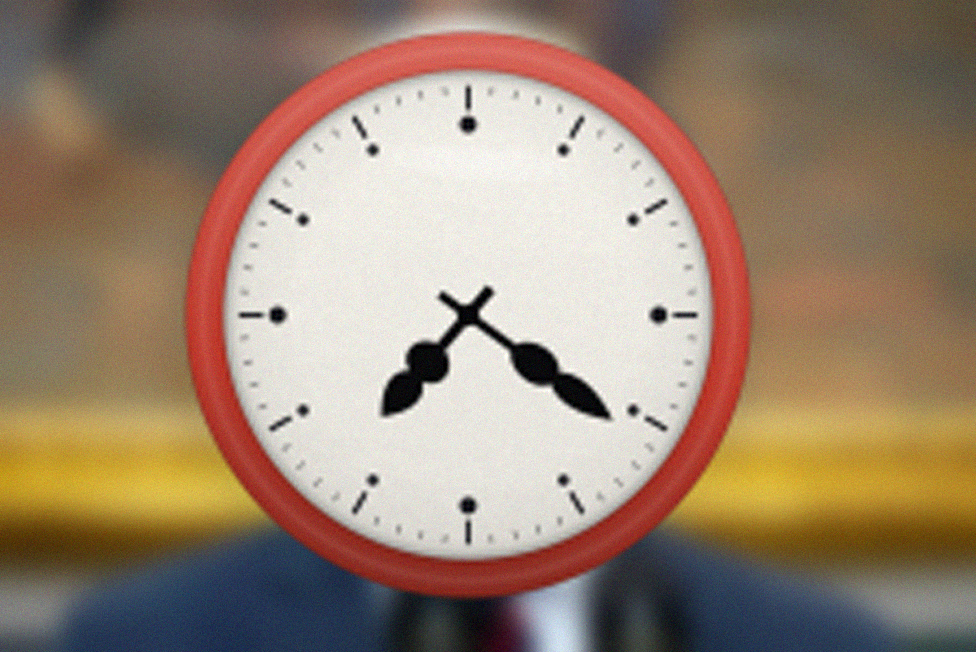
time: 7:21
